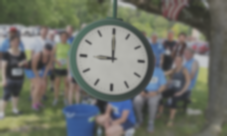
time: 9:00
